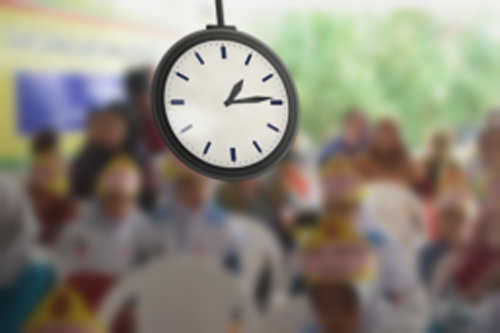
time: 1:14
